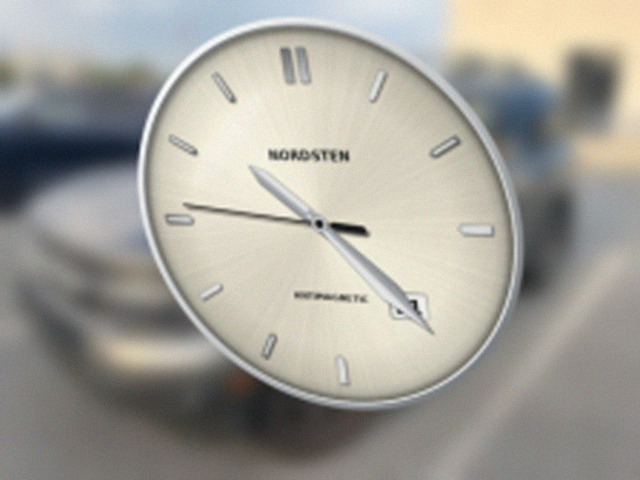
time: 10:22:46
